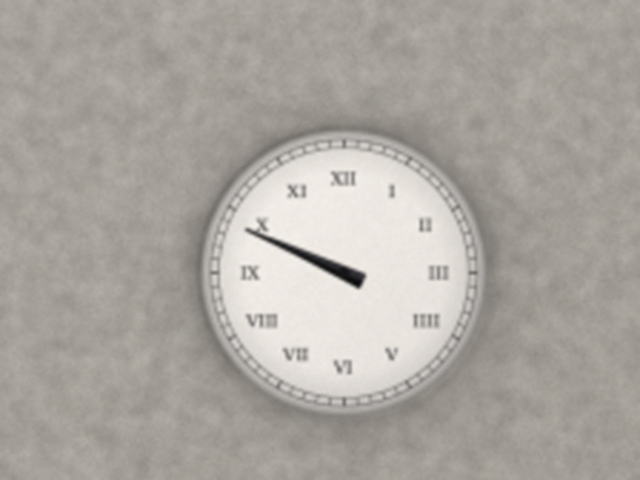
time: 9:49
